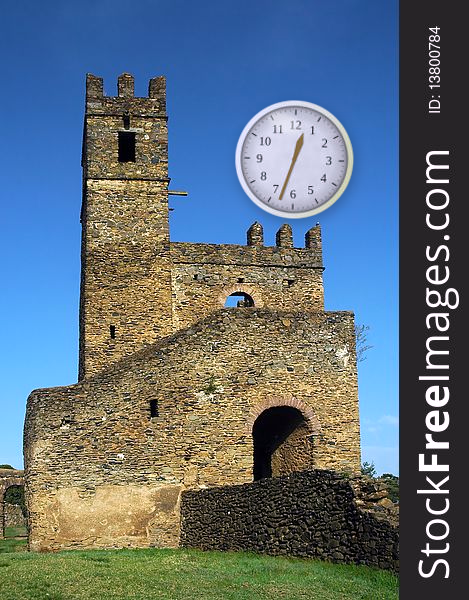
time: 12:33
